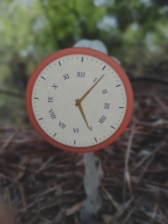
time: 5:06
